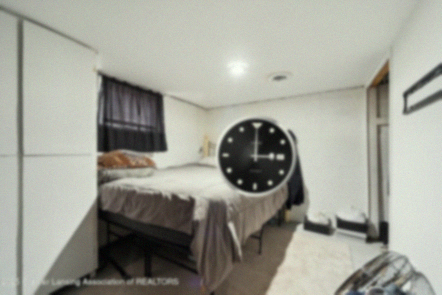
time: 3:00
